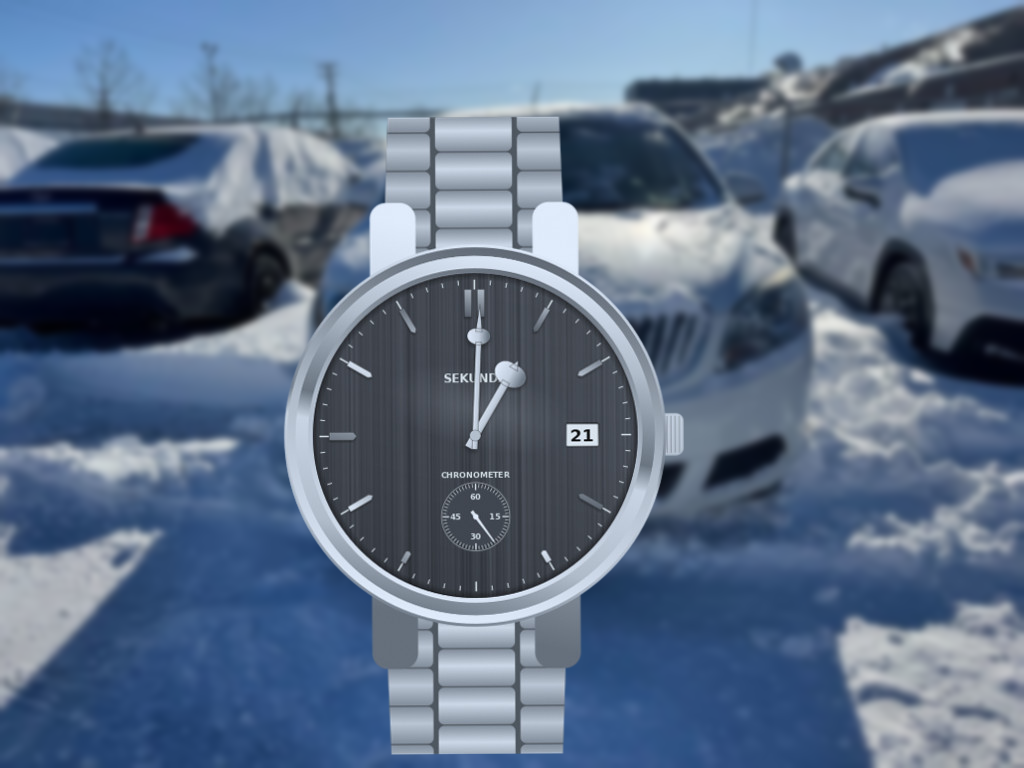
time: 1:00:24
